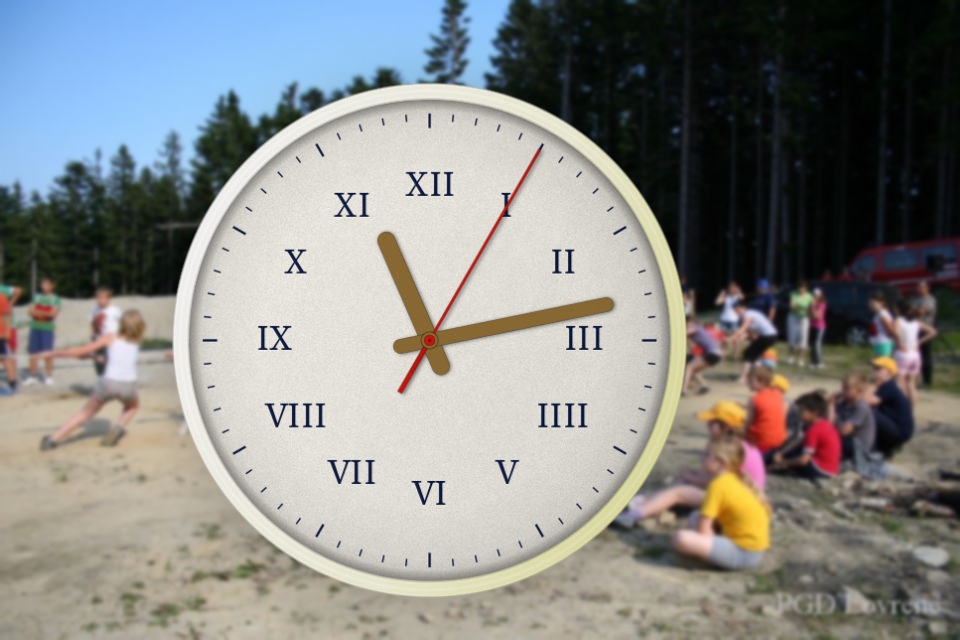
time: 11:13:05
